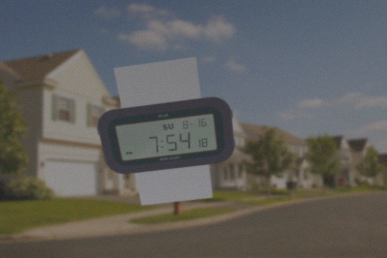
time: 7:54
